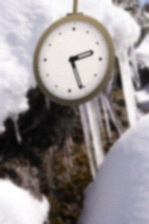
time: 2:26
